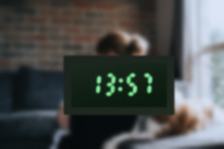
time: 13:57
